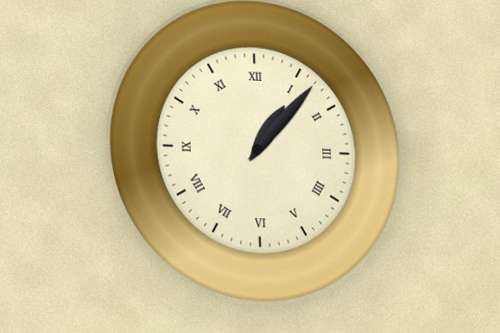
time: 1:07
